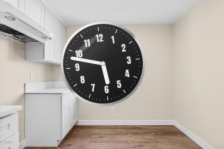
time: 5:48
